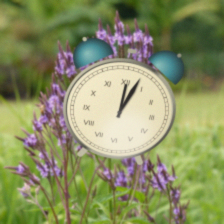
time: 12:03
